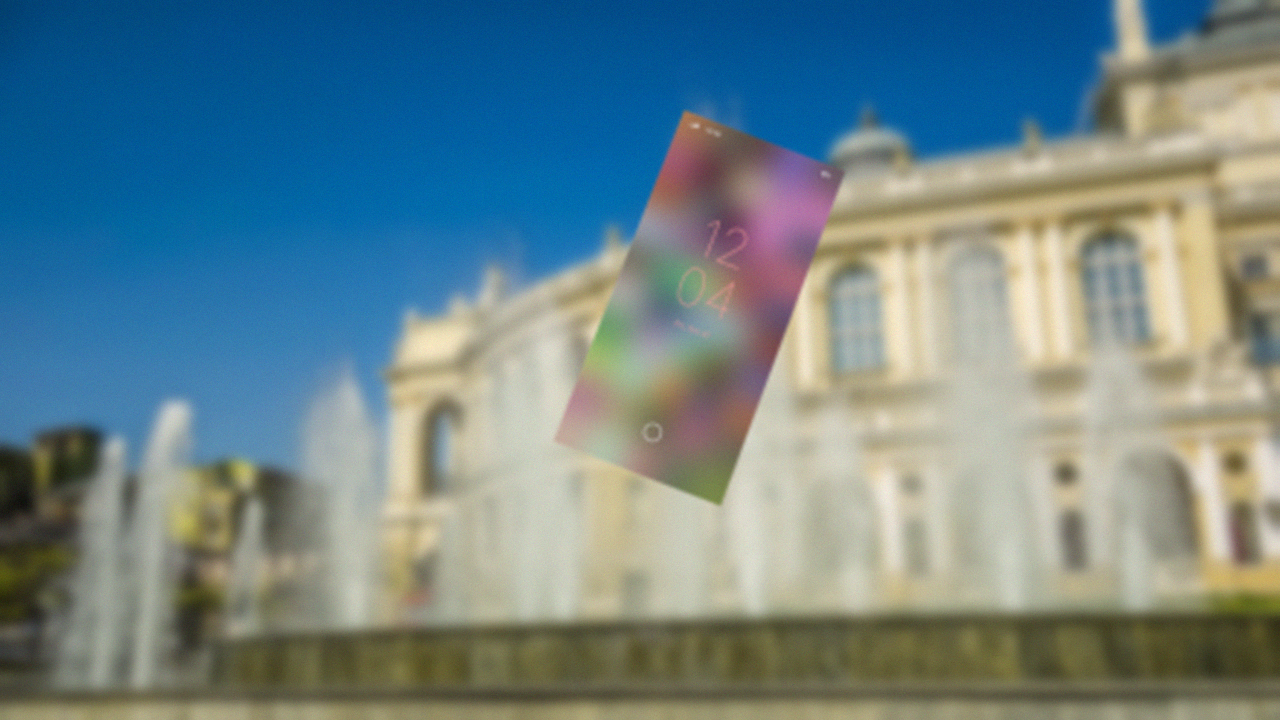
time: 12:04
